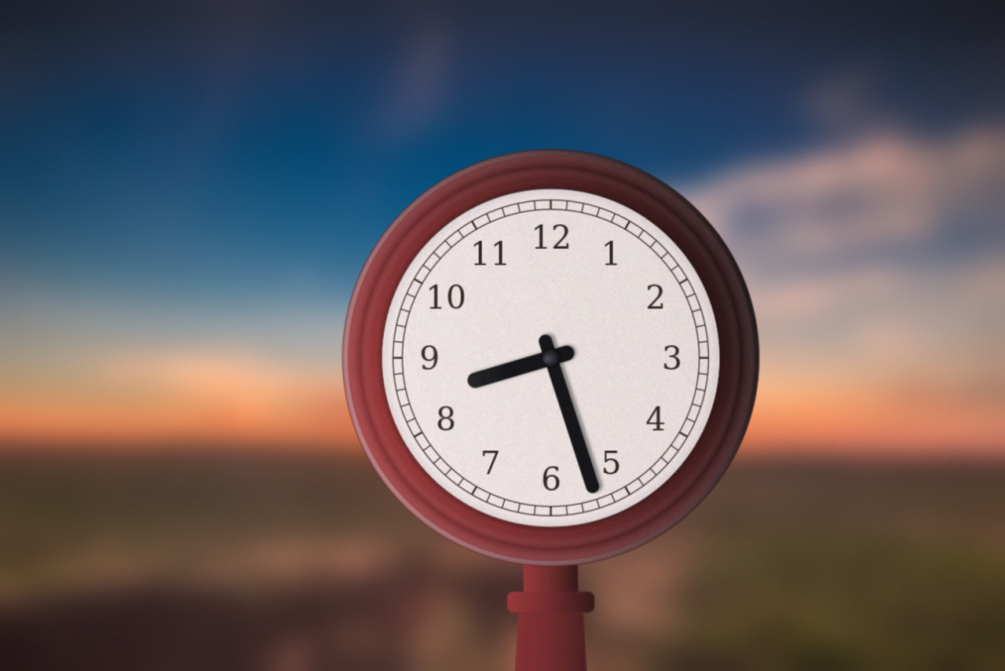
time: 8:27
